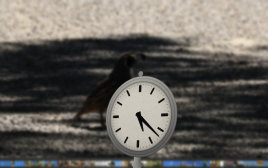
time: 5:22
